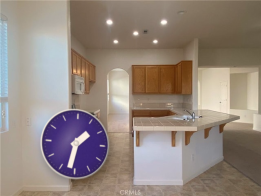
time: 1:32
